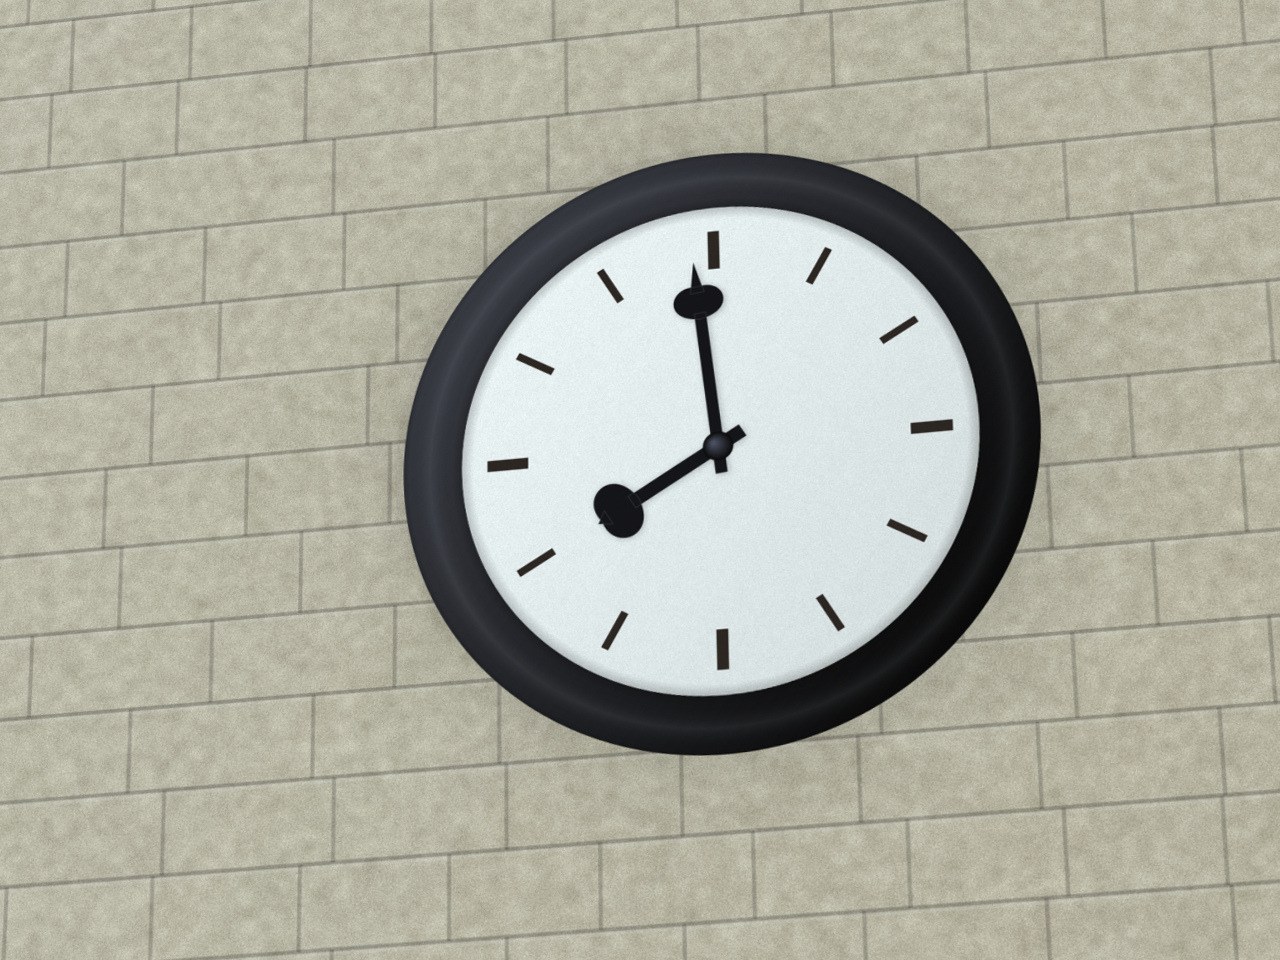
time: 7:59
